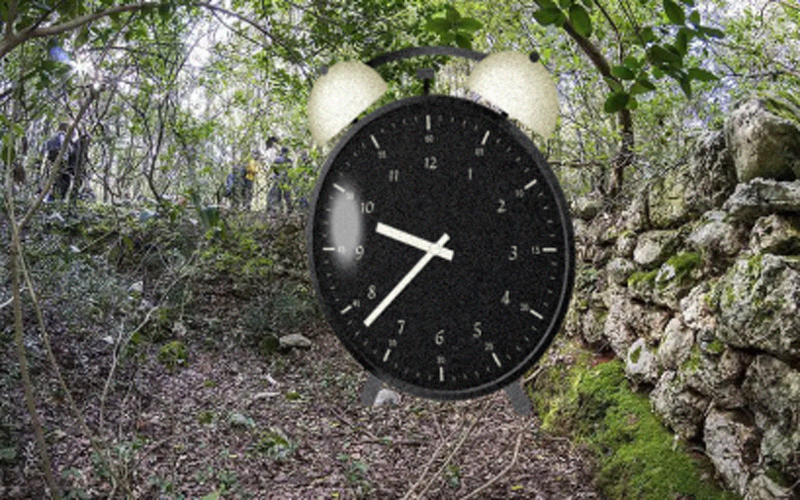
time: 9:38
